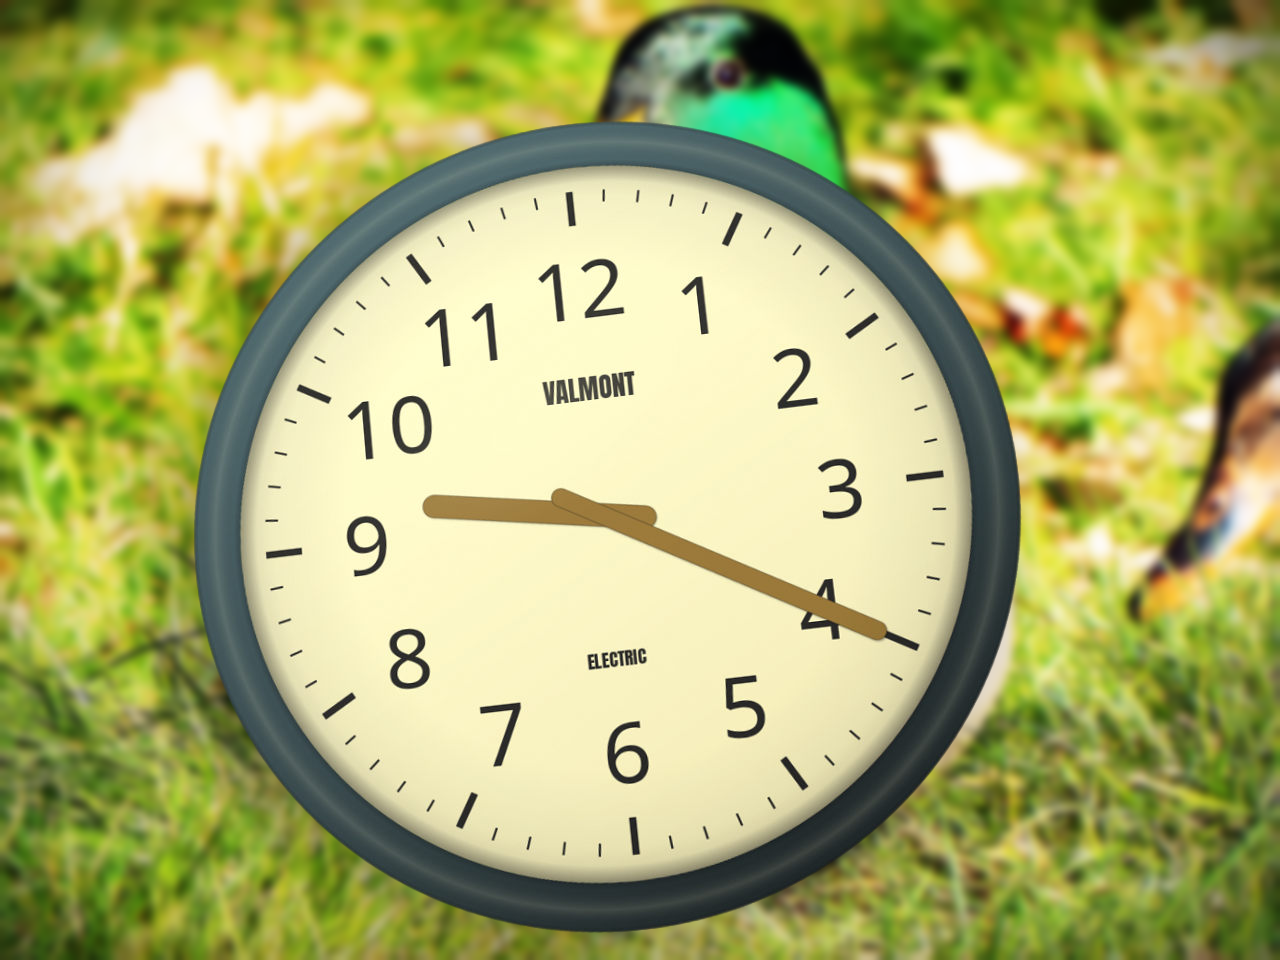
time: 9:20
